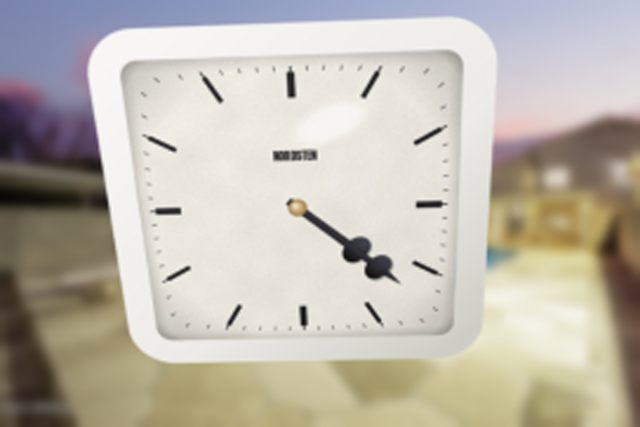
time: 4:22
